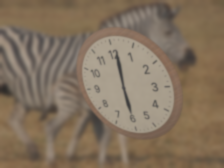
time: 6:01
